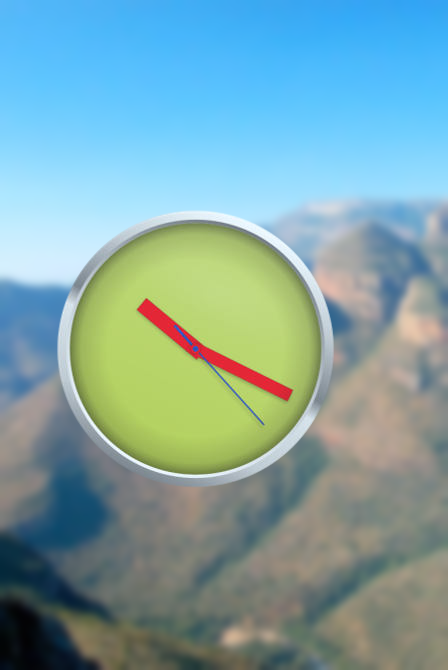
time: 10:19:23
